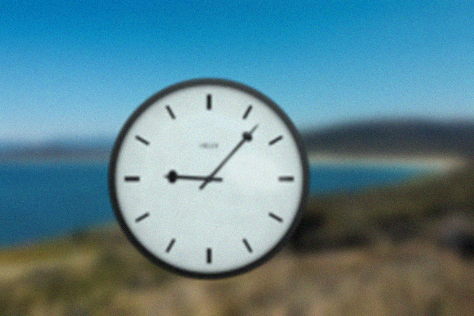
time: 9:07
